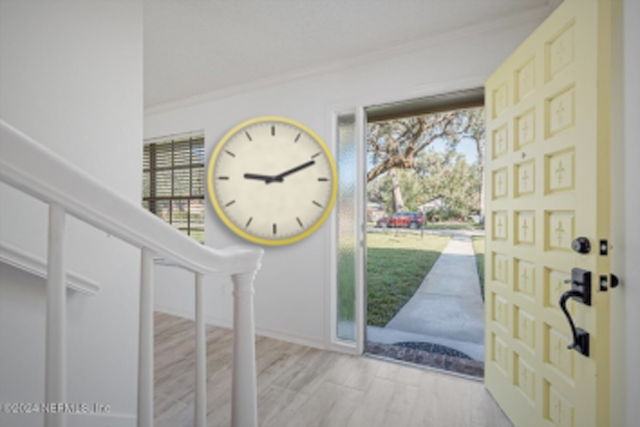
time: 9:11
